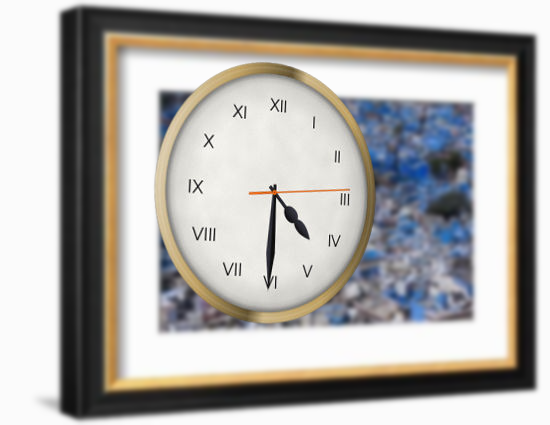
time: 4:30:14
